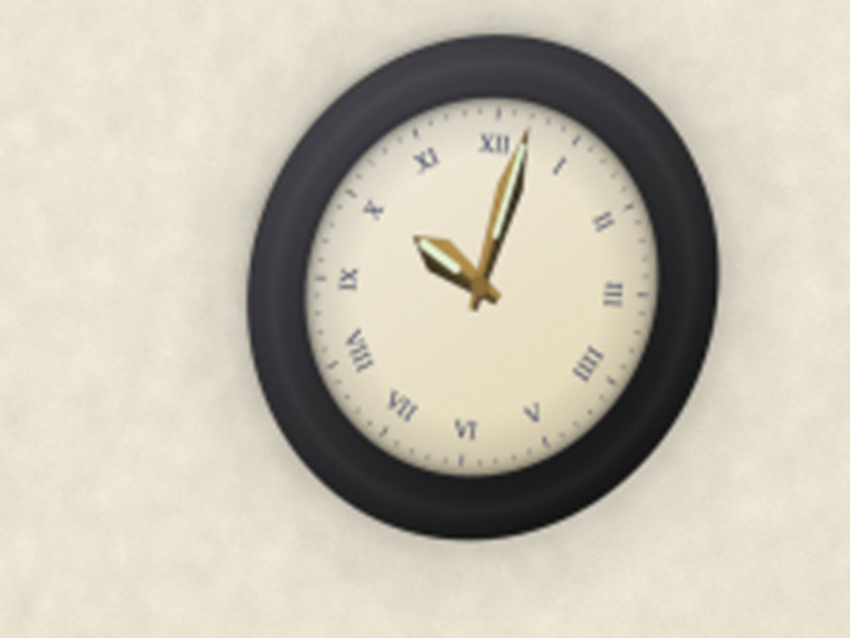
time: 10:02
